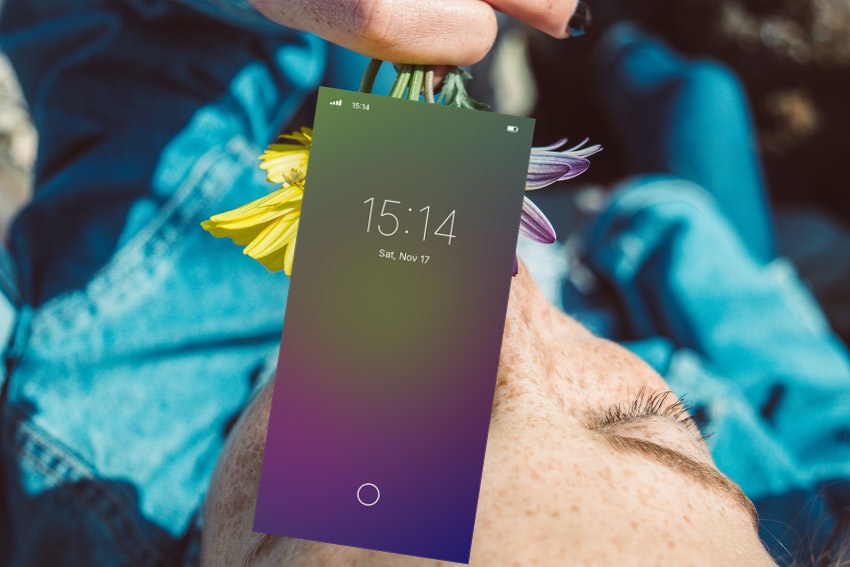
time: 15:14
